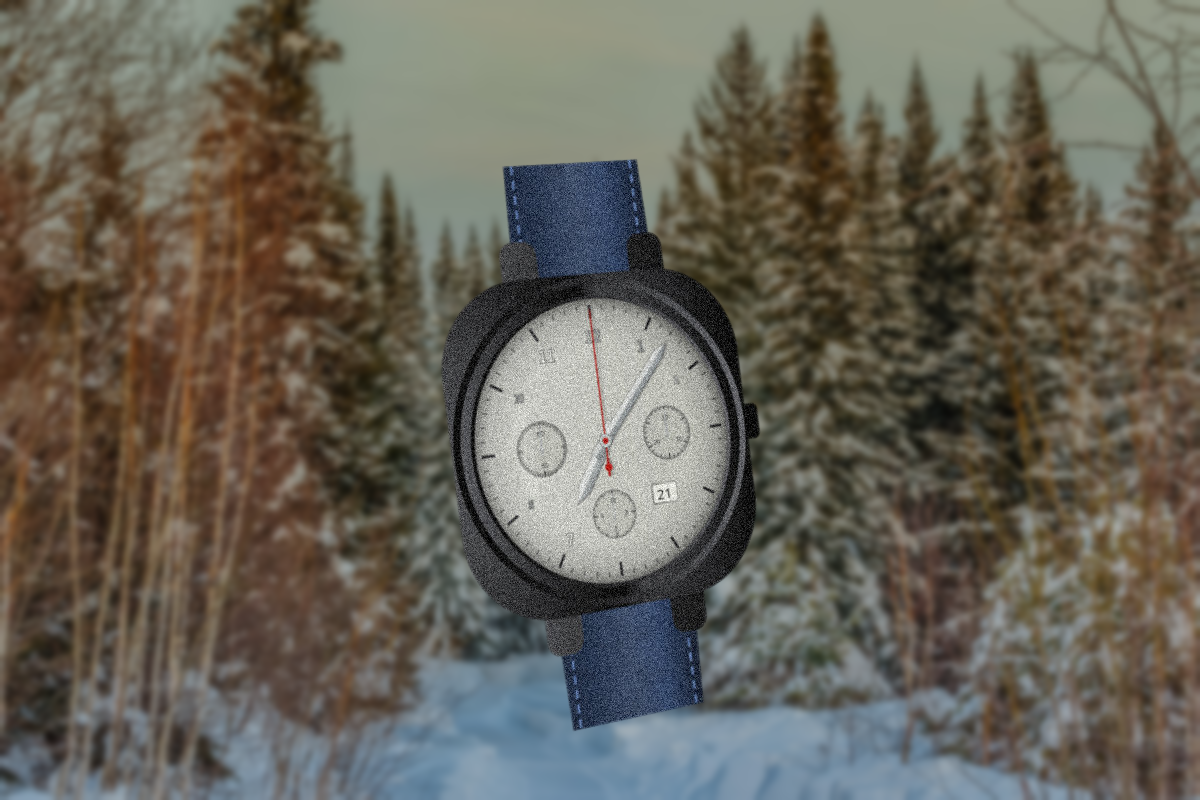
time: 7:07
